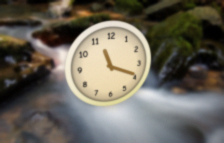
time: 11:19
